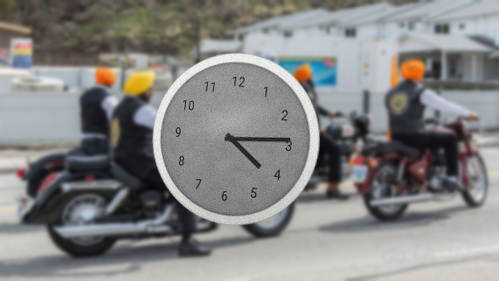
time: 4:14
